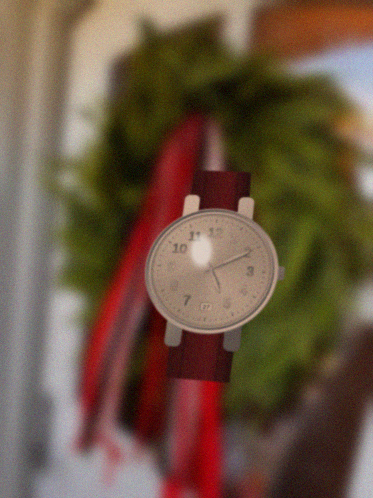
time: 5:10
